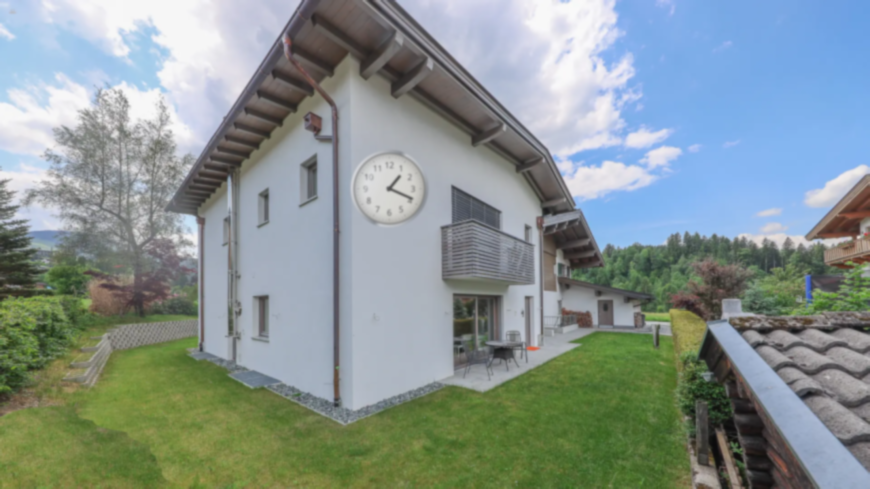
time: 1:19
